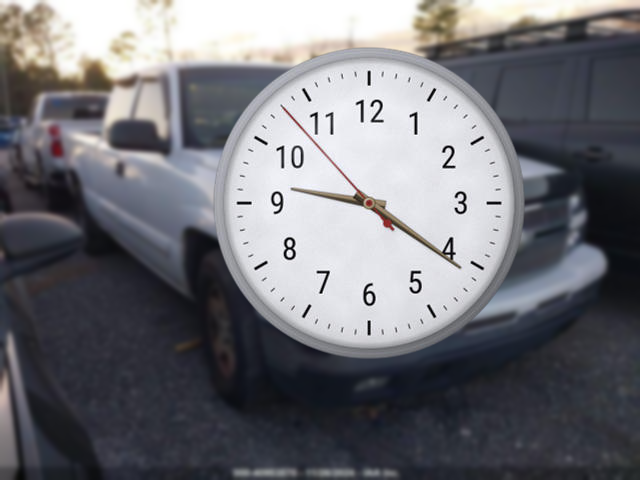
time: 9:20:53
